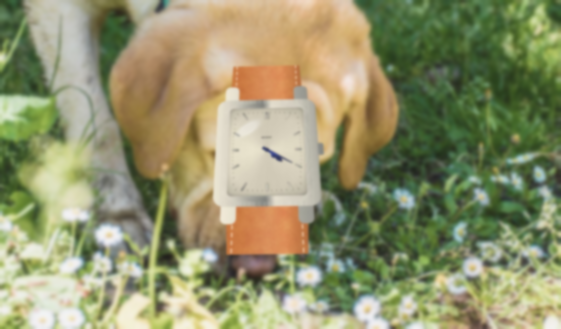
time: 4:20
